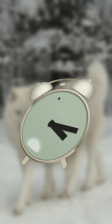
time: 4:17
